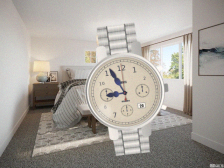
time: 8:56
